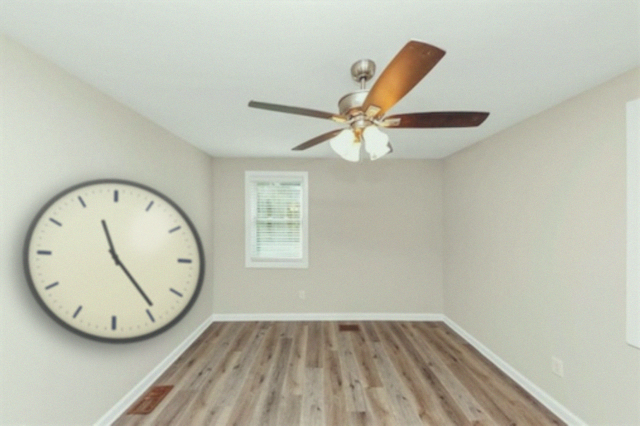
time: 11:24
